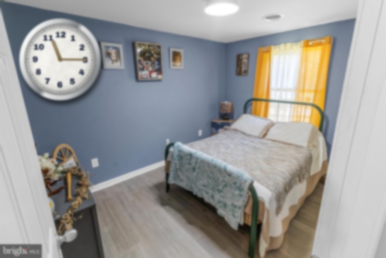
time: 11:15
